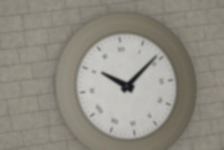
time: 10:09
